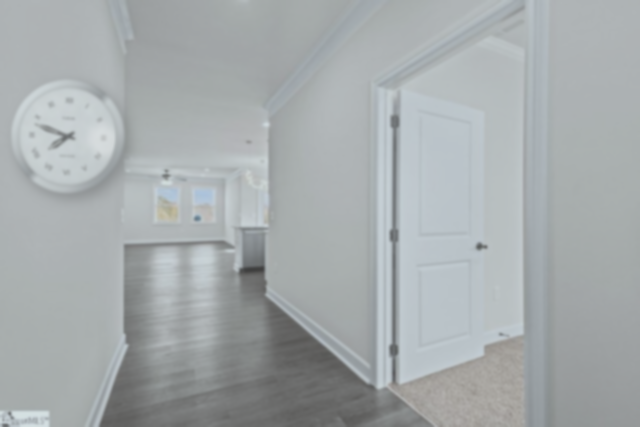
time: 7:48
